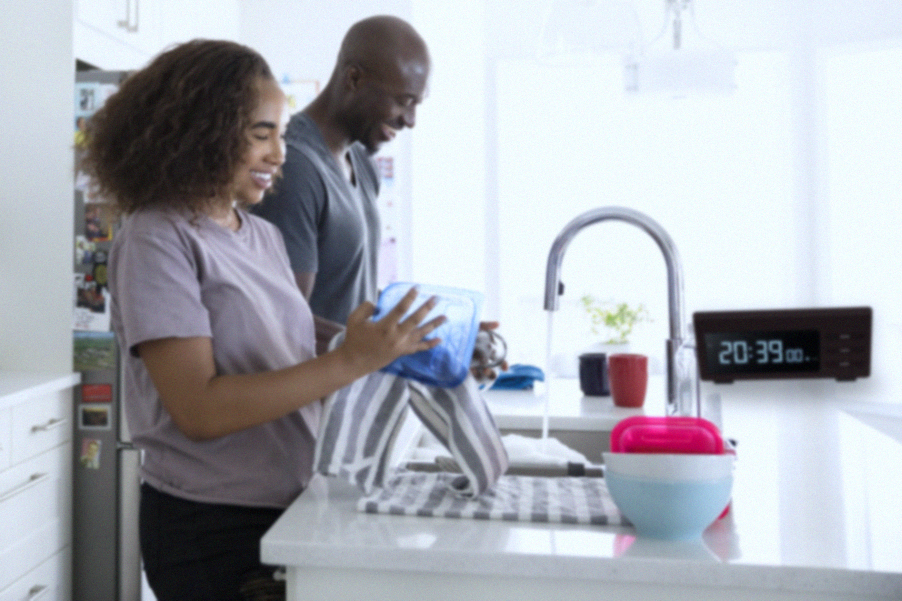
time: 20:39
